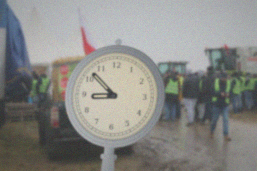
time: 8:52
